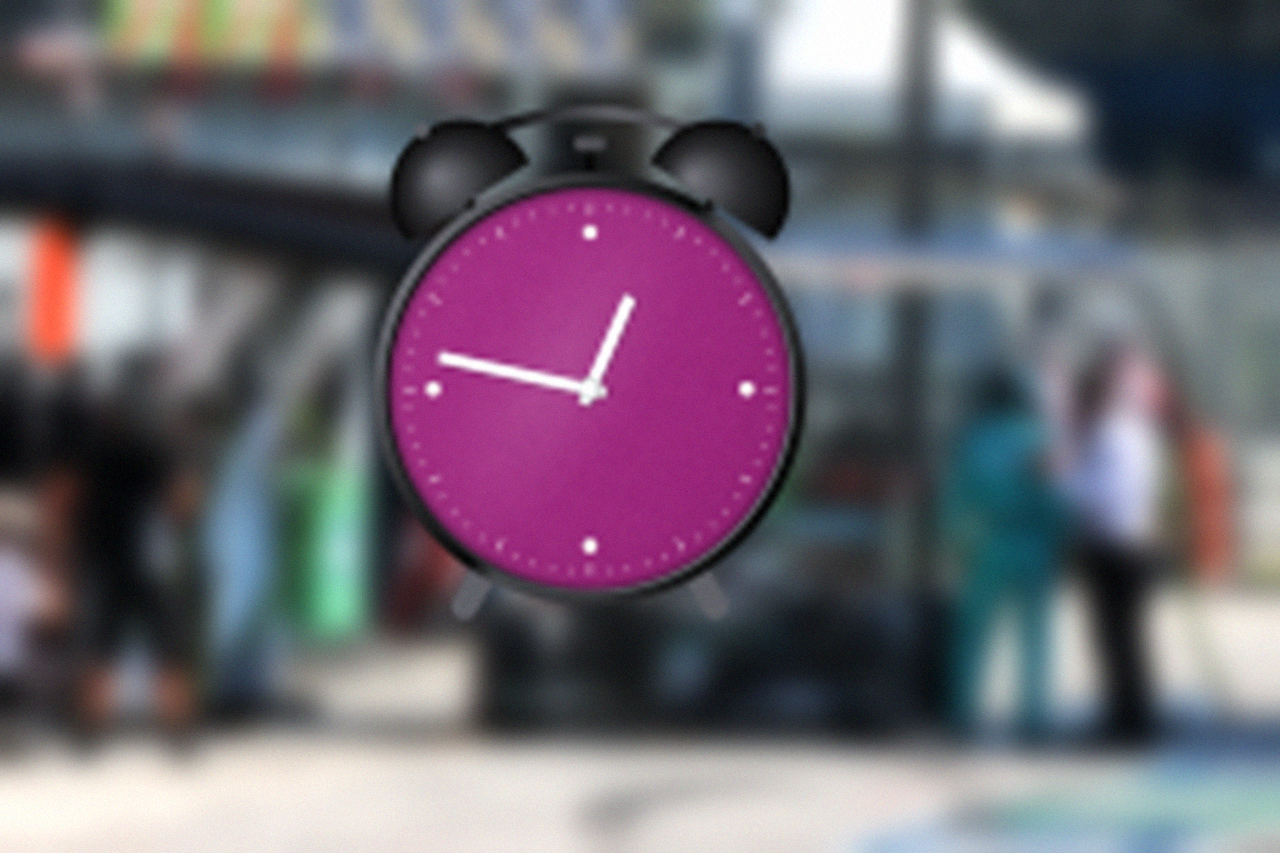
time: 12:47
